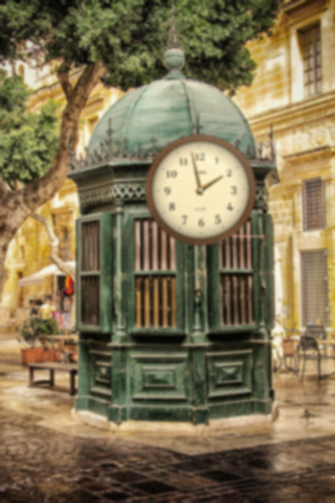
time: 1:58
